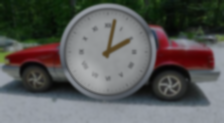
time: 2:02
